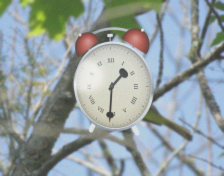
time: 1:31
